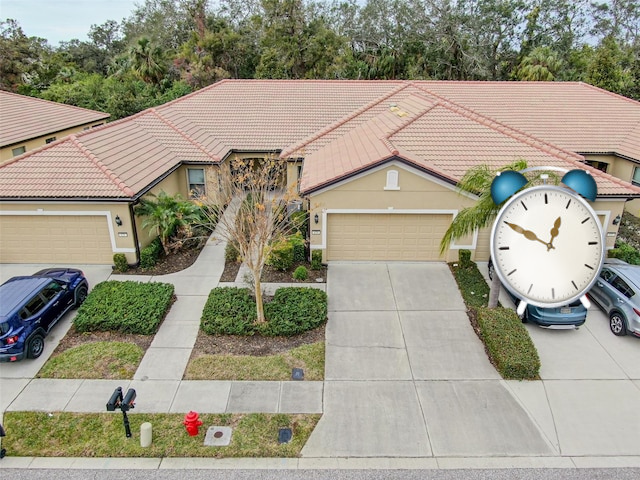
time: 12:50
